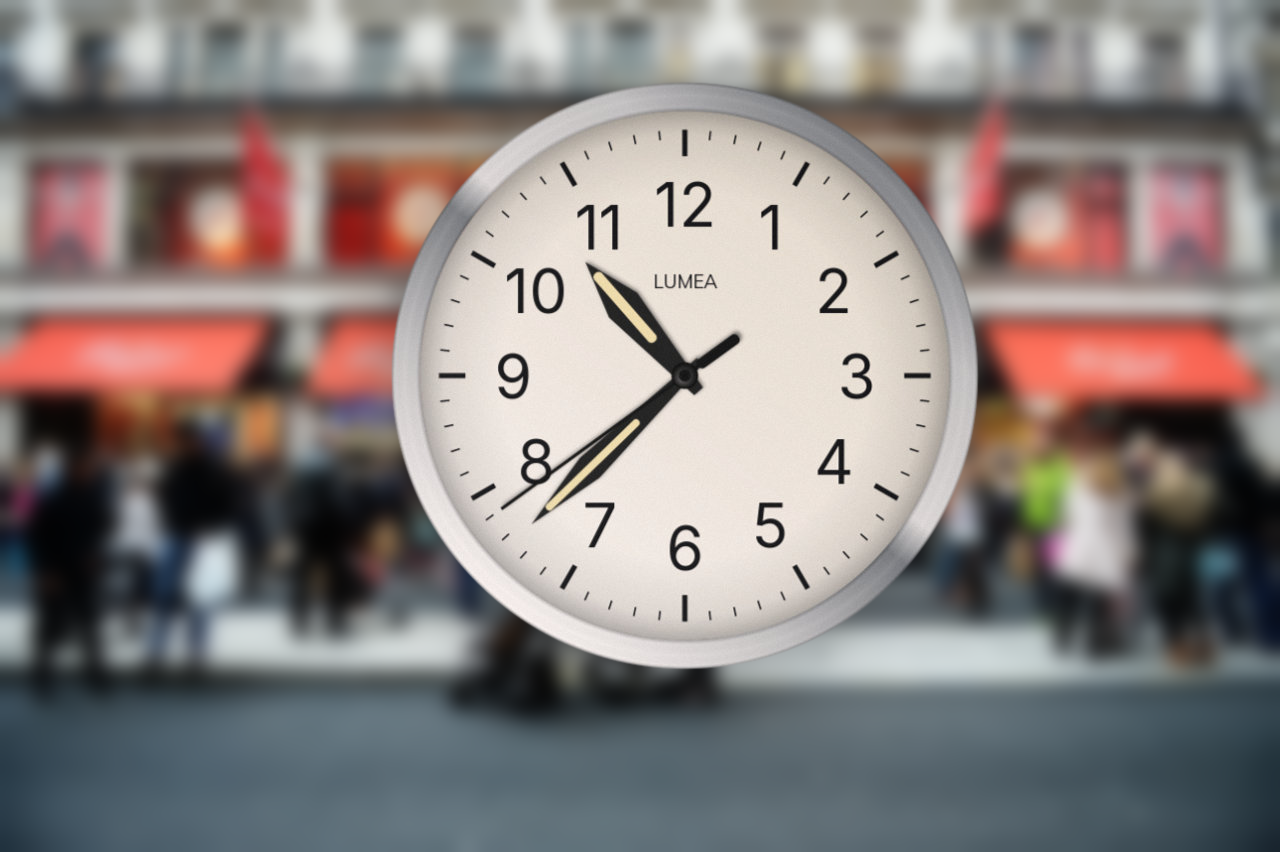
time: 10:37:39
